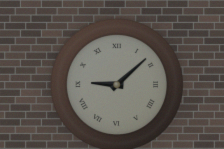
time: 9:08
